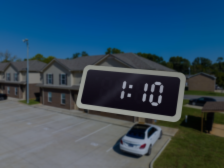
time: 1:10
